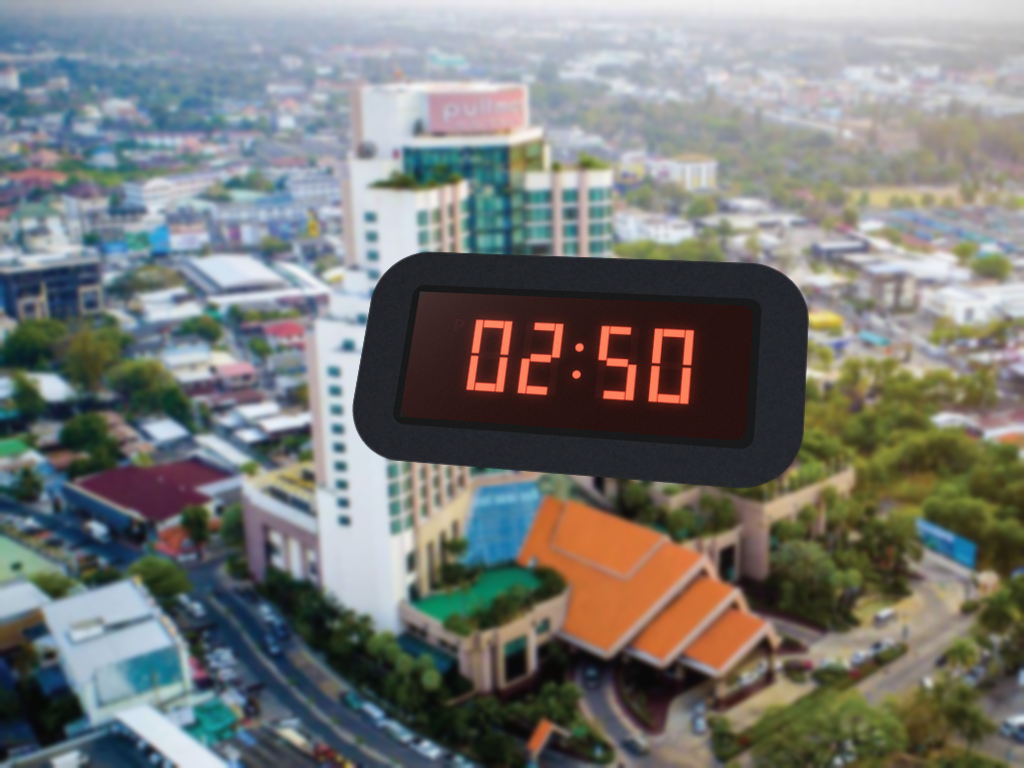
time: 2:50
